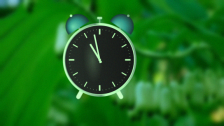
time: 10:58
